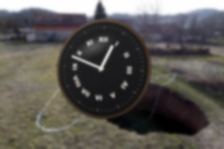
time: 12:48
